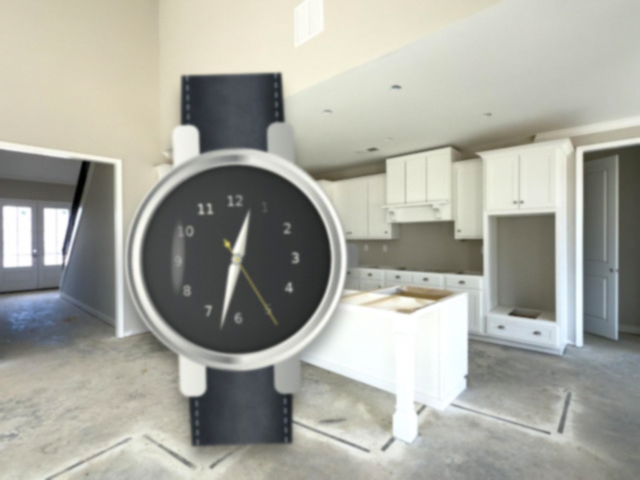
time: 12:32:25
